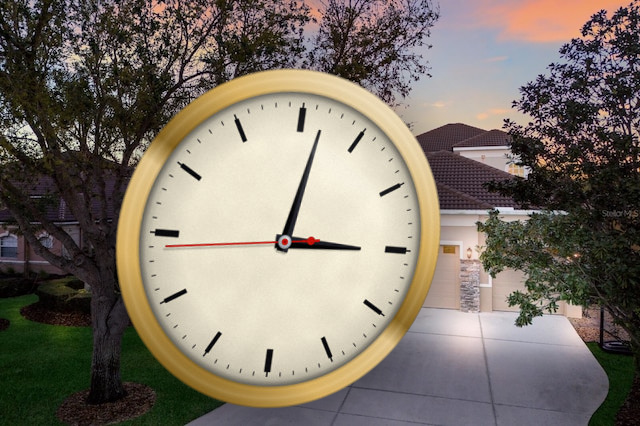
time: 3:01:44
